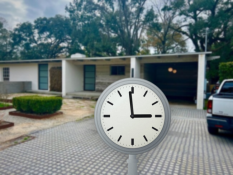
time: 2:59
